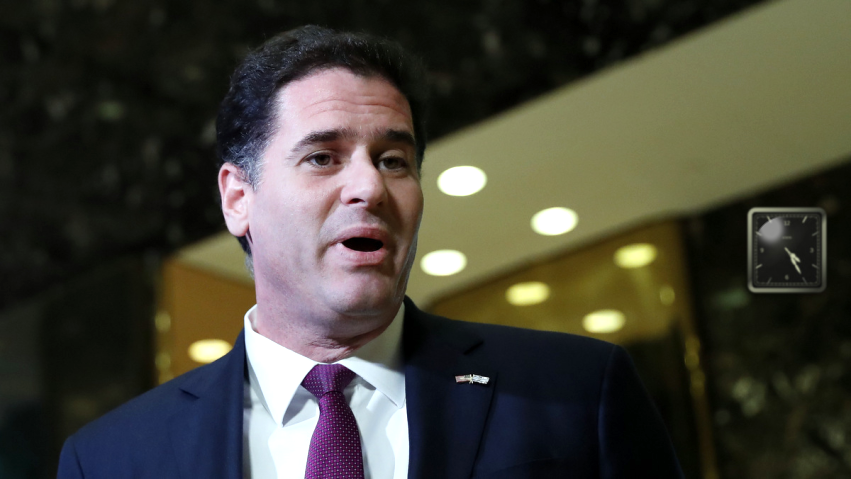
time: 4:25
